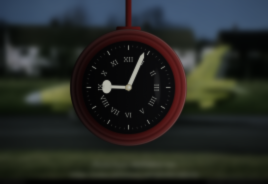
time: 9:04
